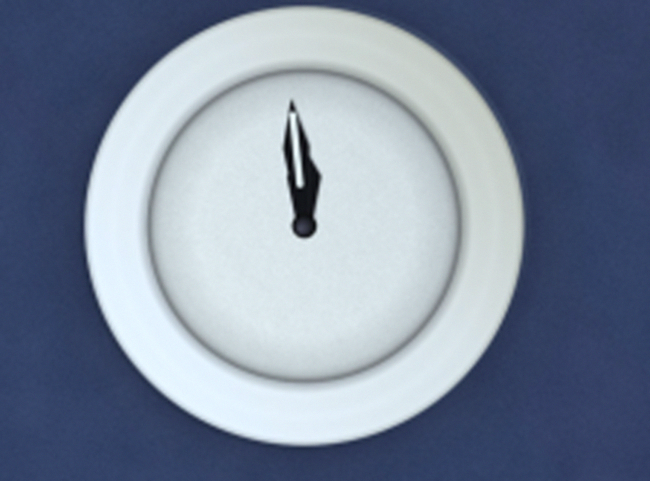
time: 11:59
